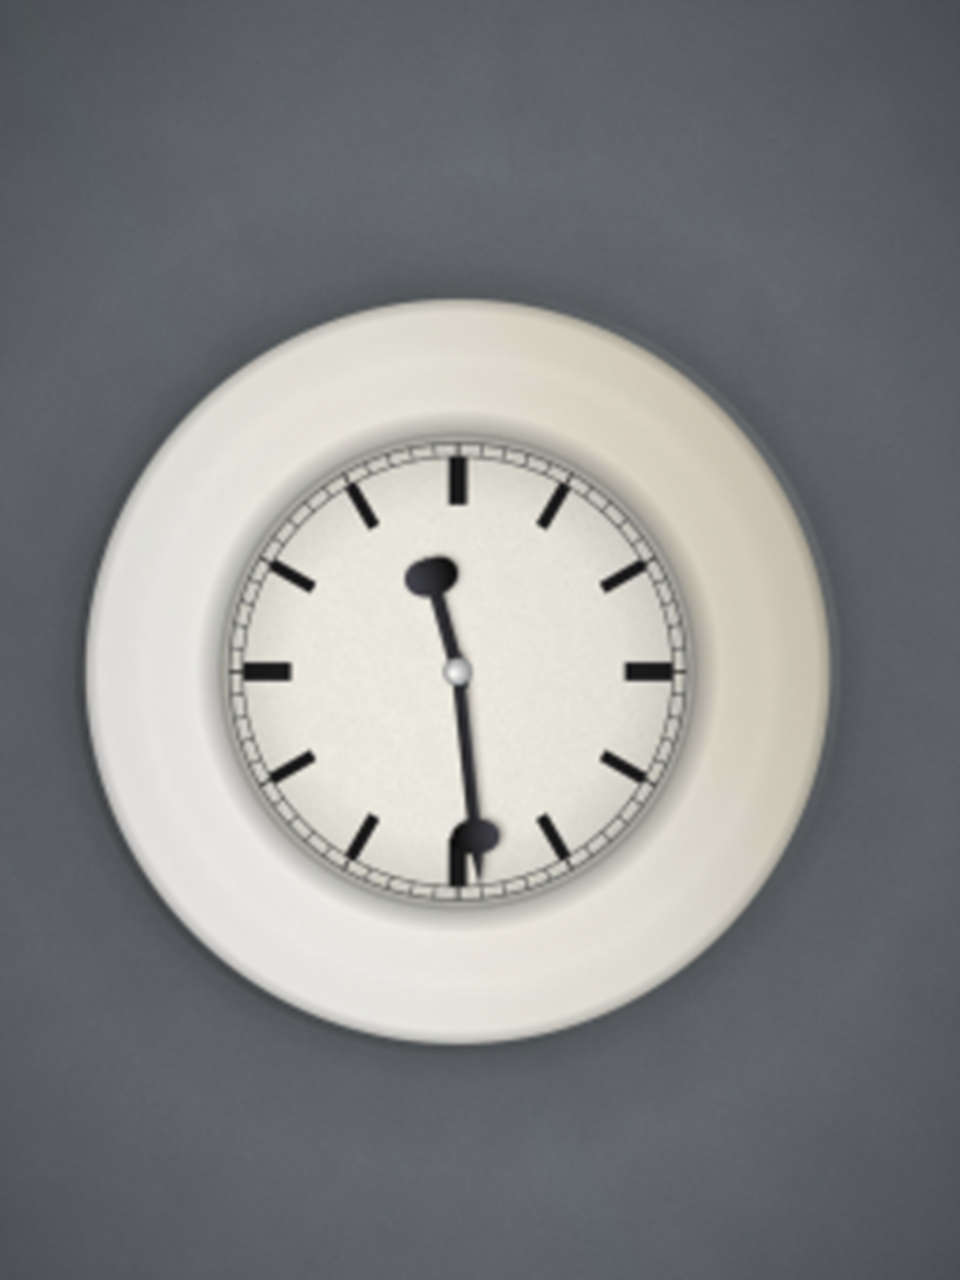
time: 11:29
